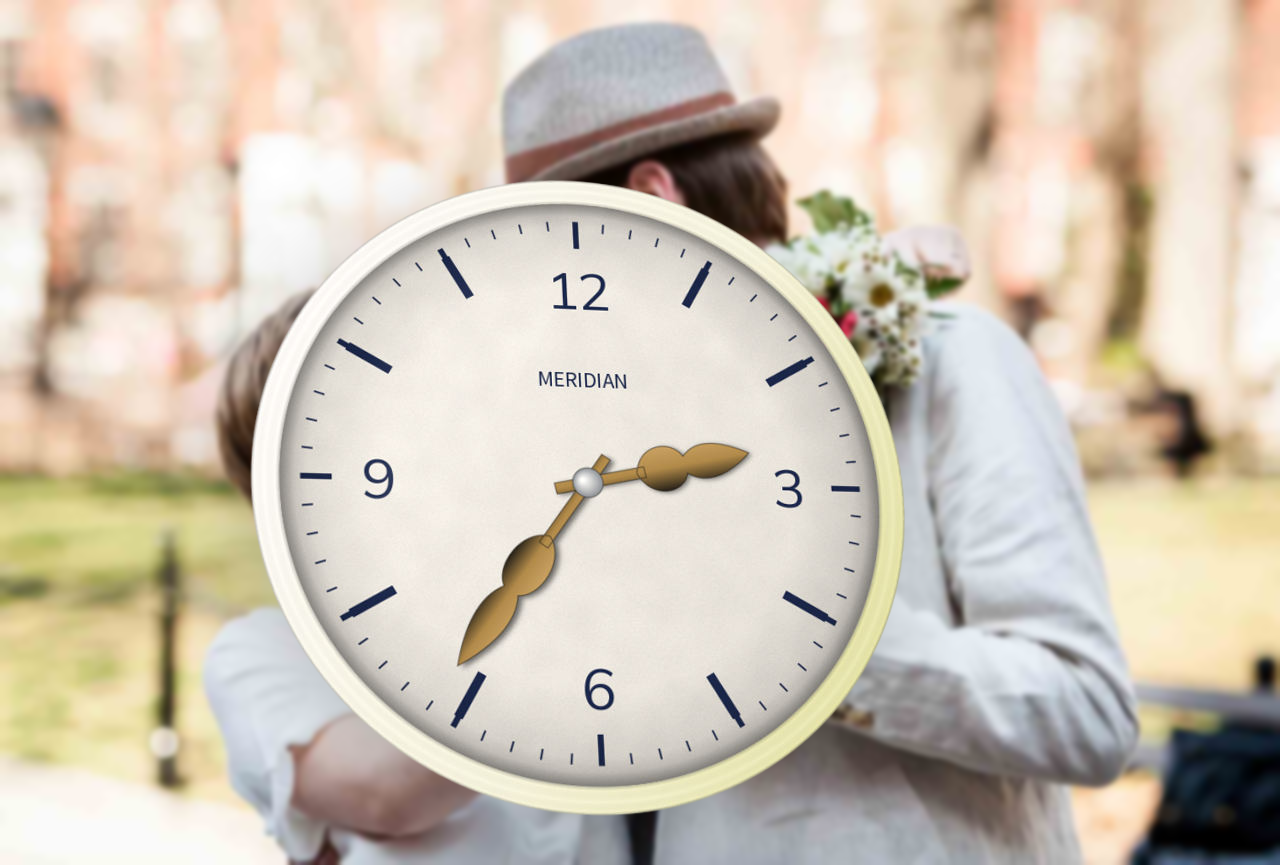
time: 2:36
